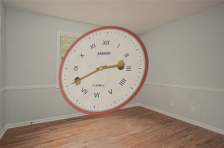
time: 2:40
